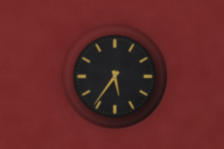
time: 5:36
